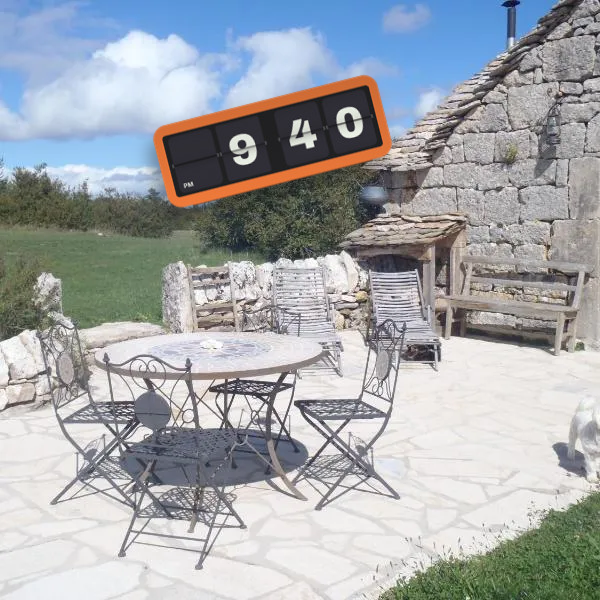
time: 9:40
